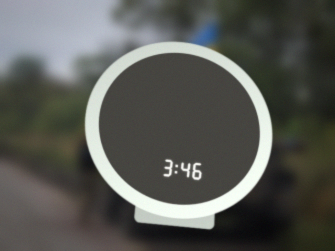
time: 3:46
